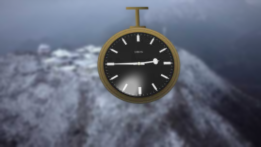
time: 2:45
